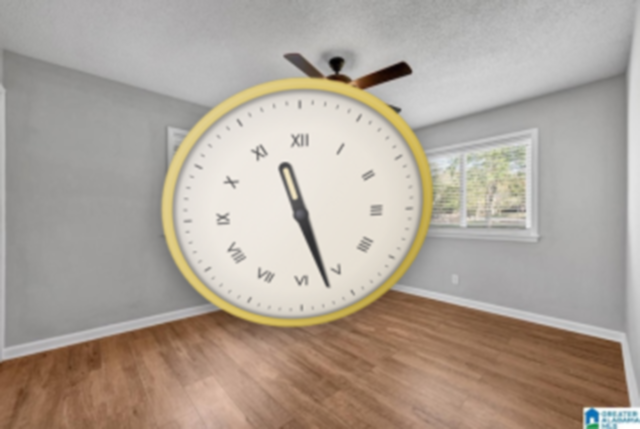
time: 11:27
